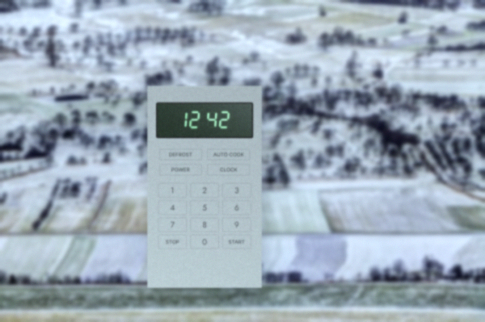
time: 12:42
